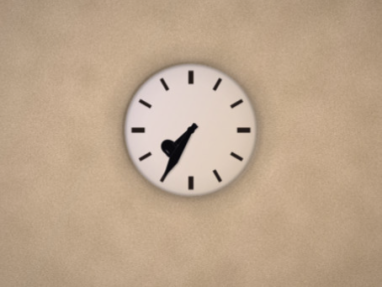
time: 7:35
